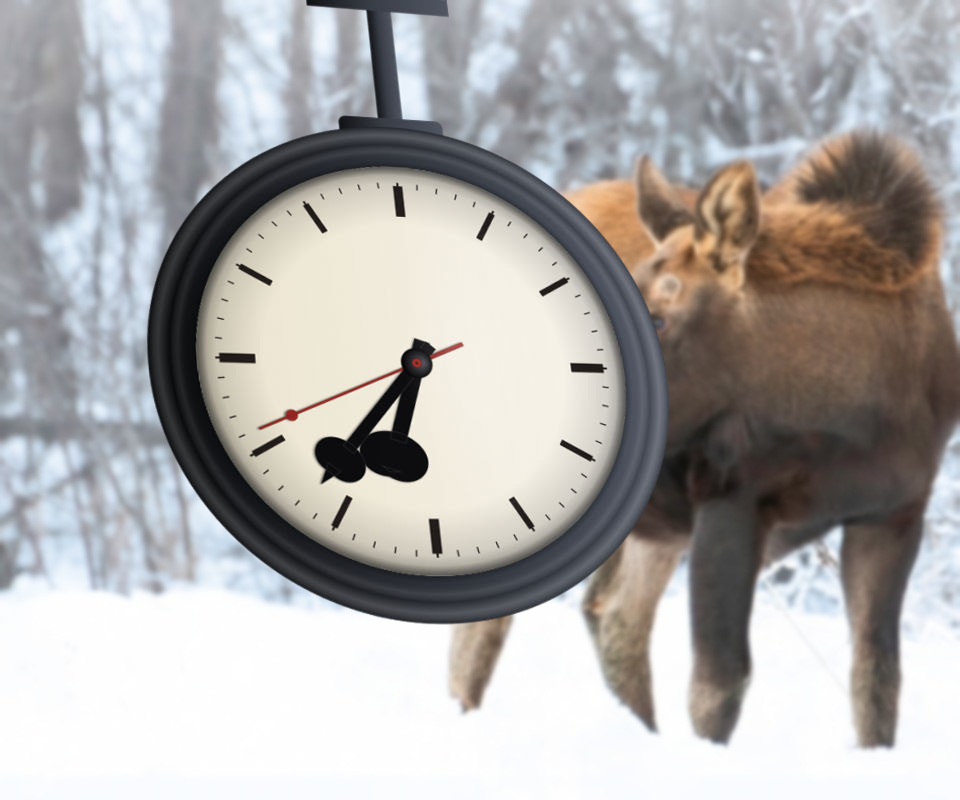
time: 6:36:41
